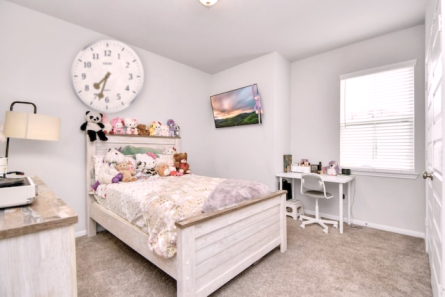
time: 7:33
